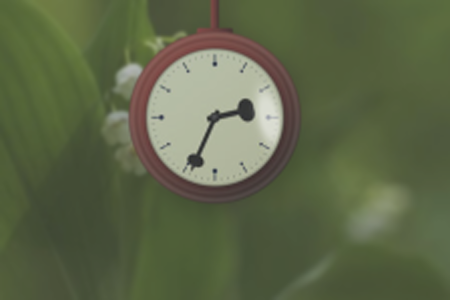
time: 2:34
